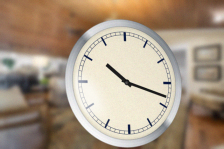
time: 10:18
